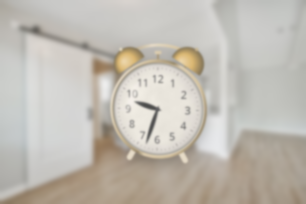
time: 9:33
